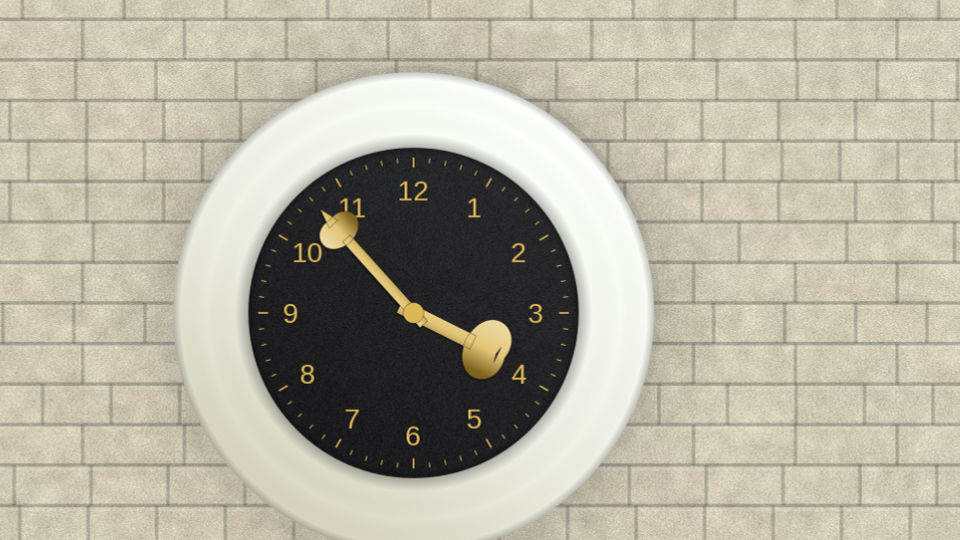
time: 3:53
